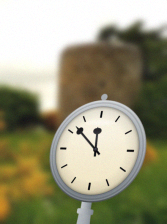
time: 11:52
